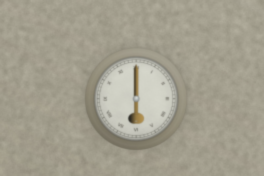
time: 6:00
